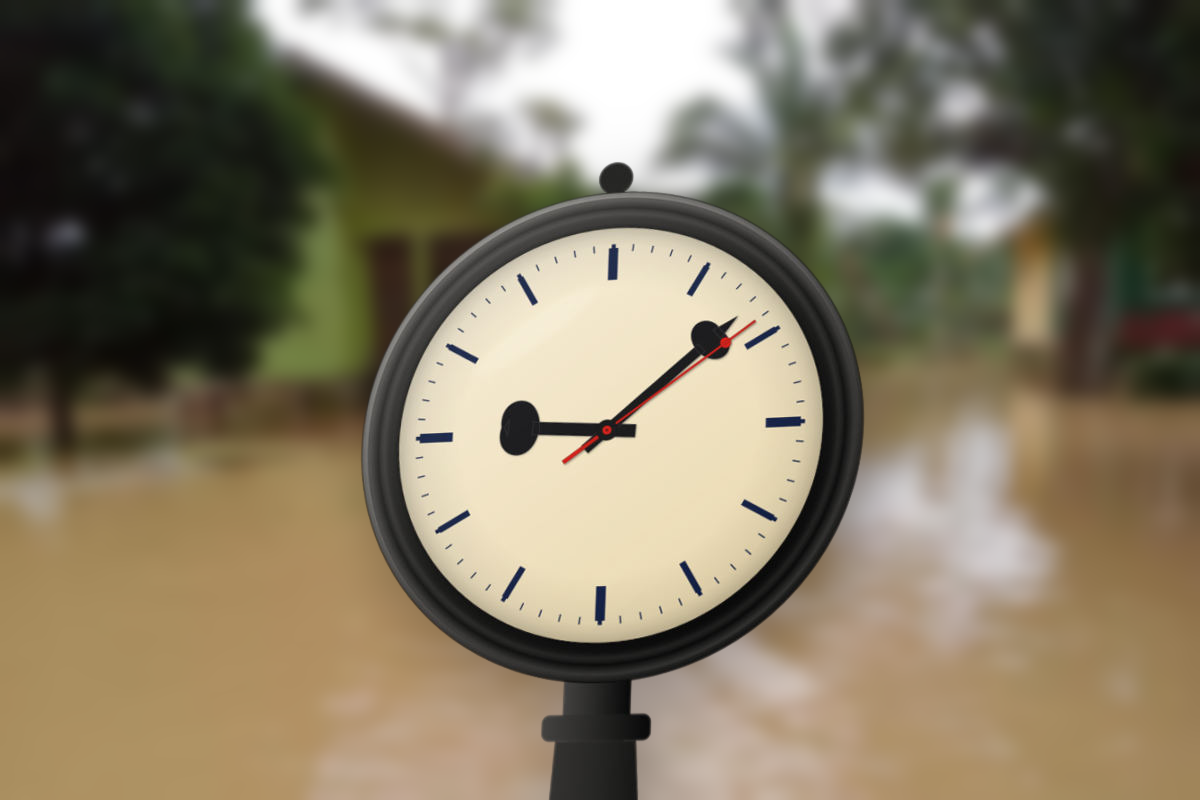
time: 9:08:09
